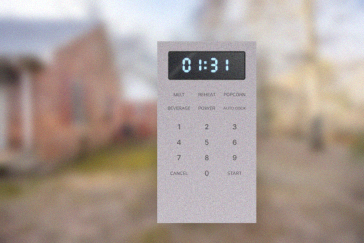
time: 1:31
